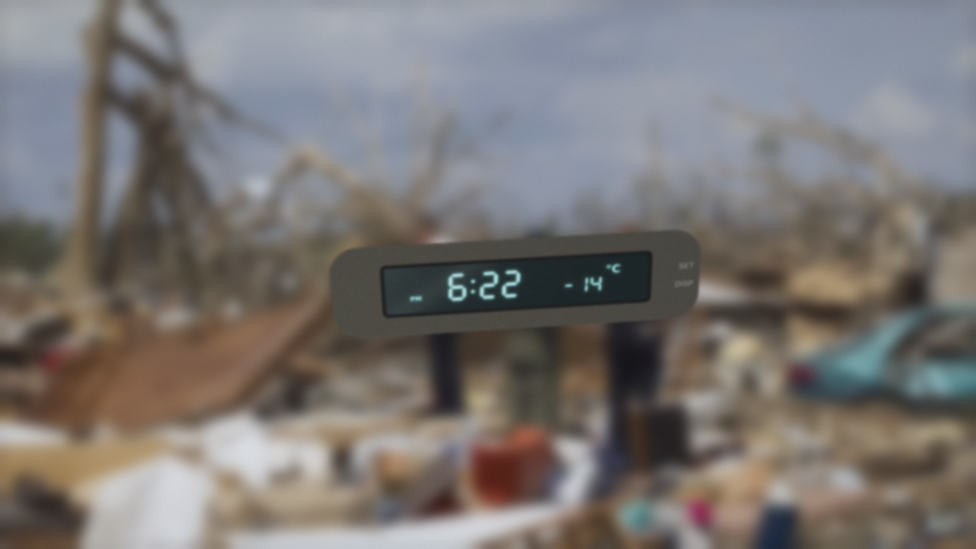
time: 6:22
